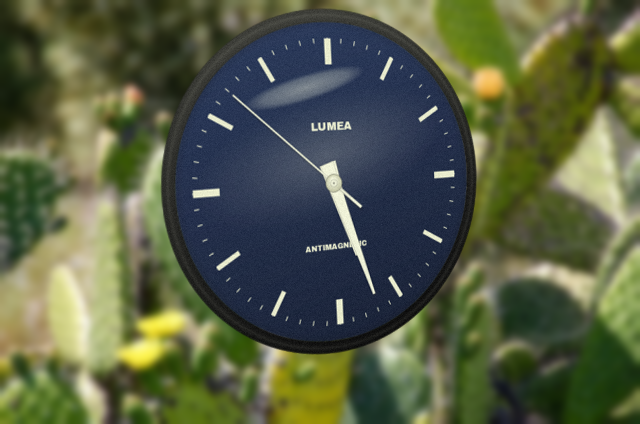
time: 5:26:52
